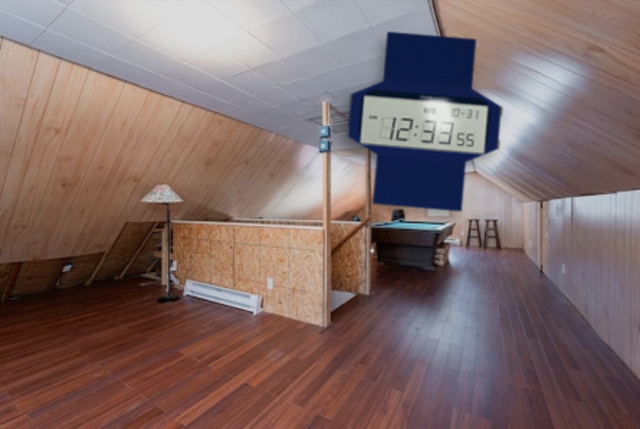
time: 12:33:55
